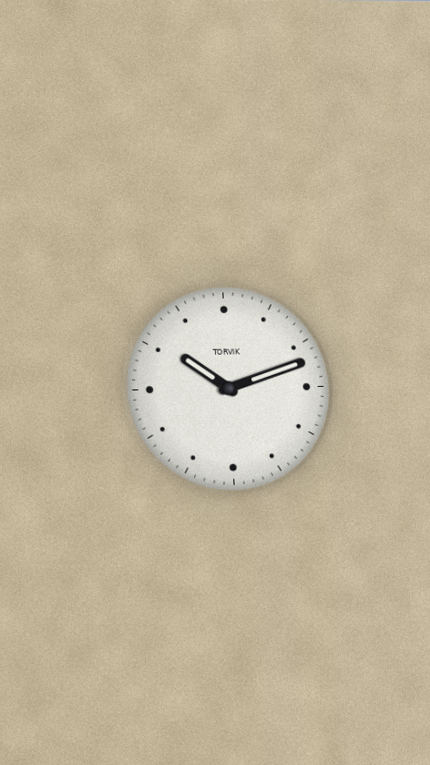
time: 10:12
